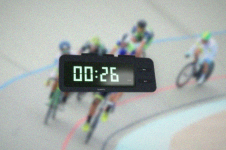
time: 0:26
